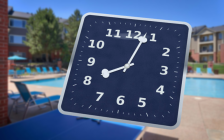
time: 8:03
